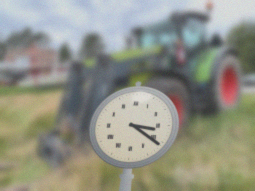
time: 3:21
